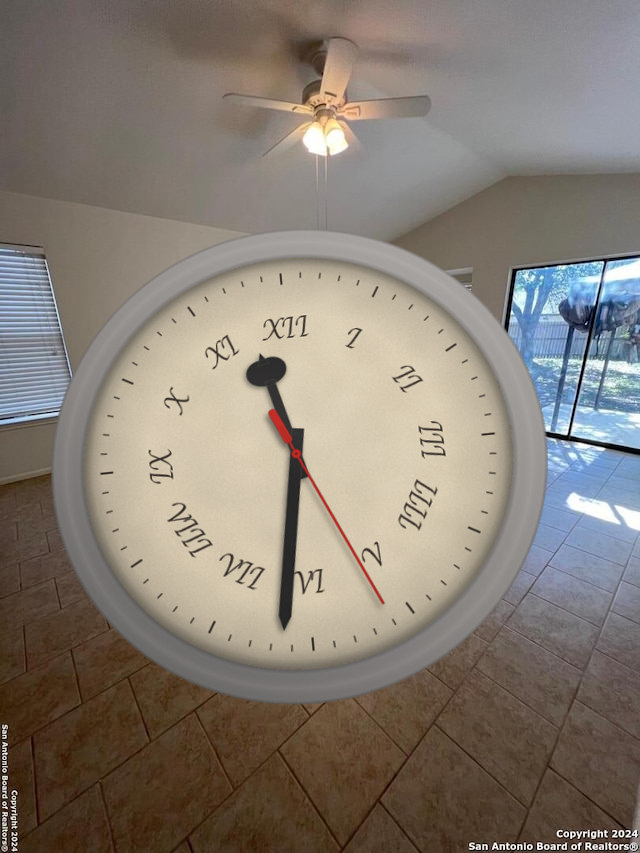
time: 11:31:26
